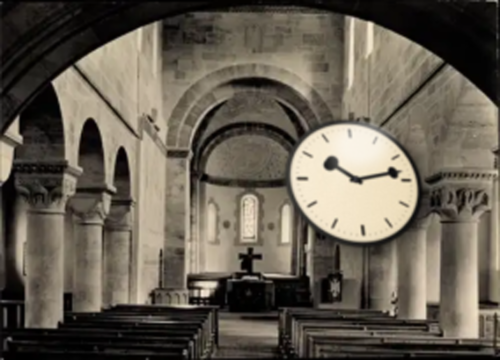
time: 10:13
